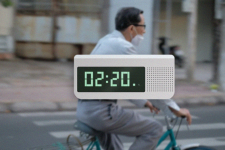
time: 2:20
